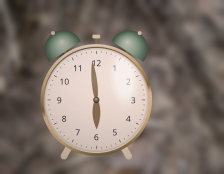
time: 5:59
